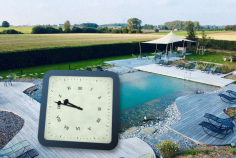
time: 9:47
